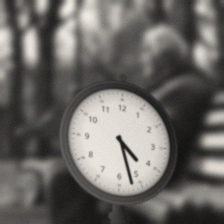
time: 4:27
